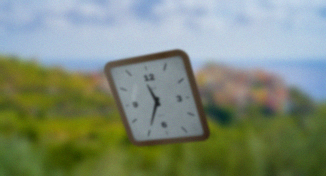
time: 11:35
